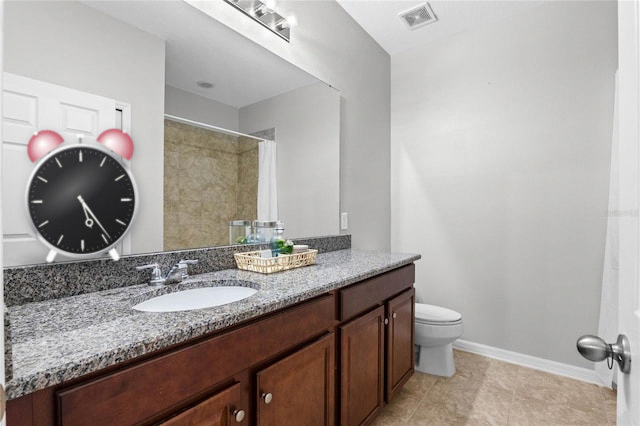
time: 5:24
